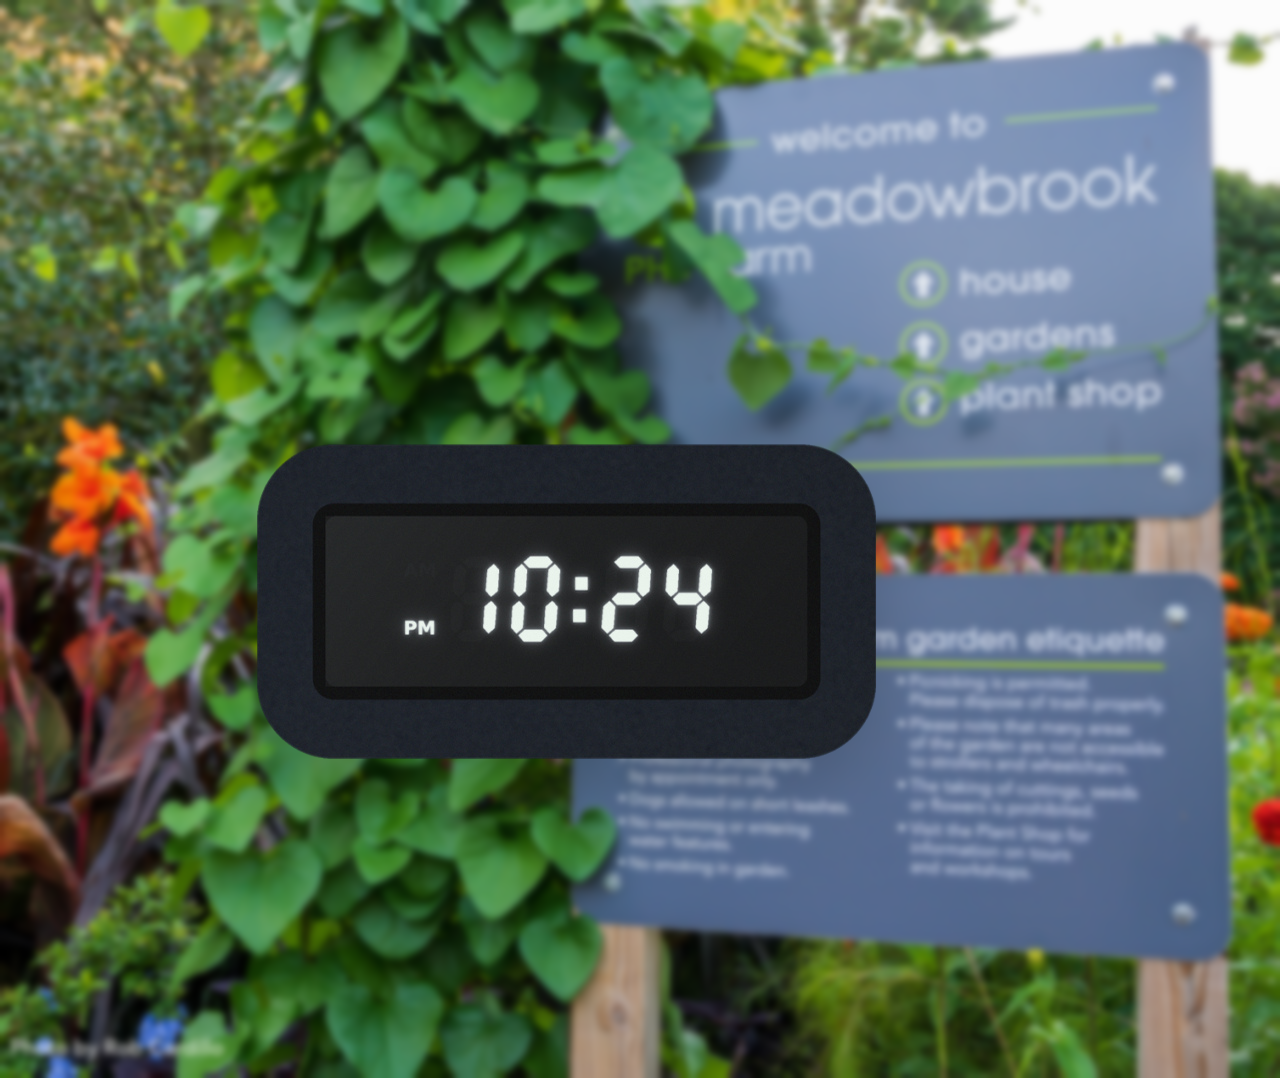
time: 10:24
